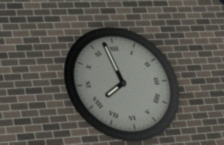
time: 7:58
